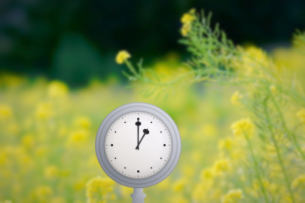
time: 1:00
